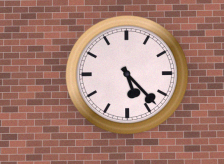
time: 5:23
